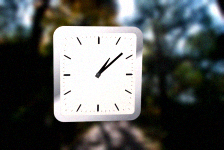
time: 1:08
